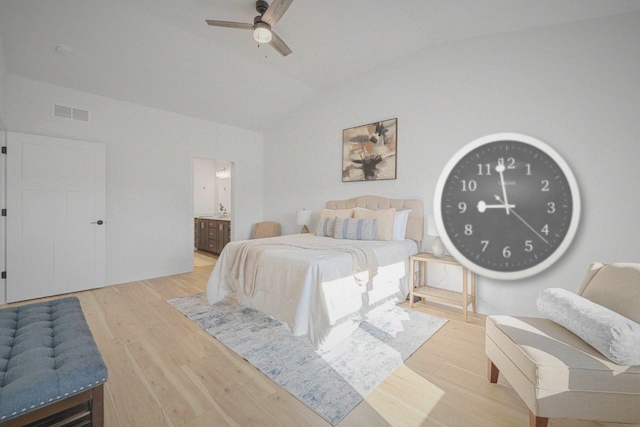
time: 8:58:22
